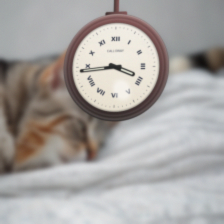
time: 3:44
